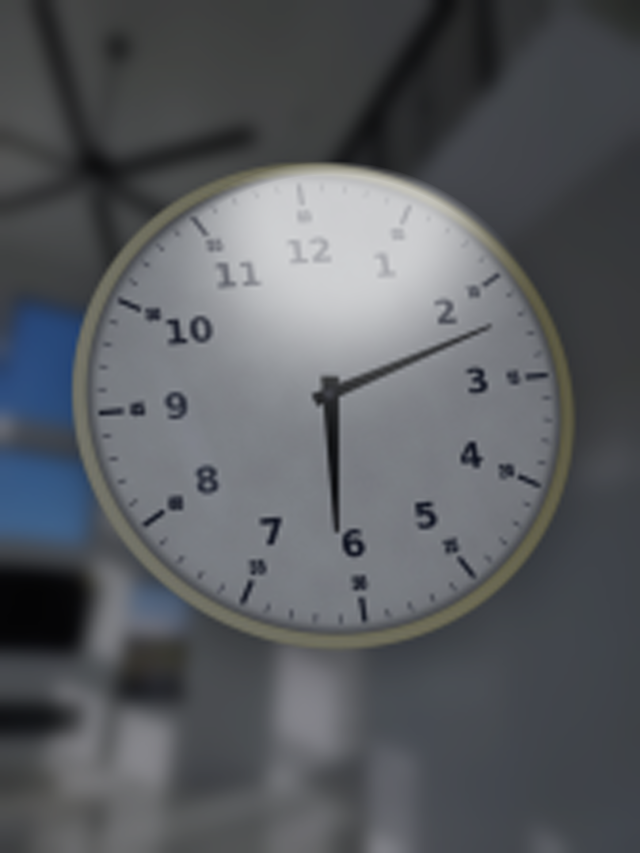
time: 6:12
